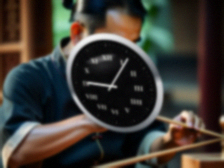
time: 9:06
